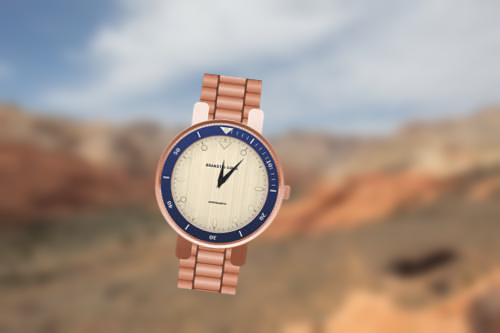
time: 12:06
